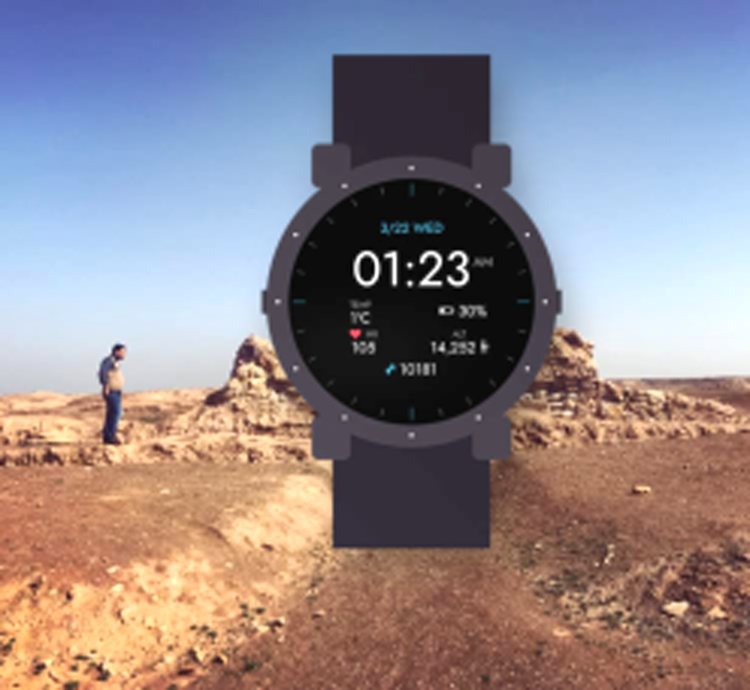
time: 1:23
